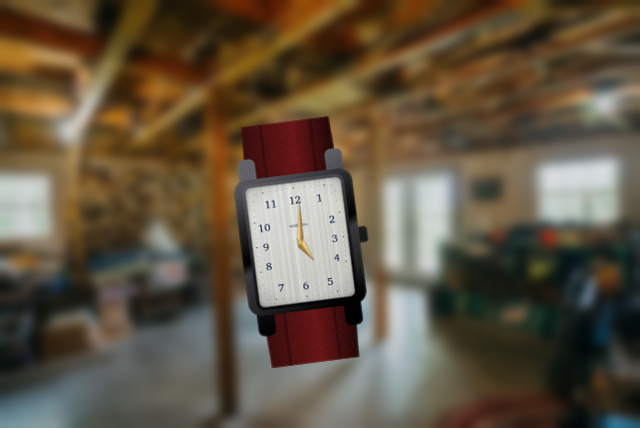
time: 5:01
